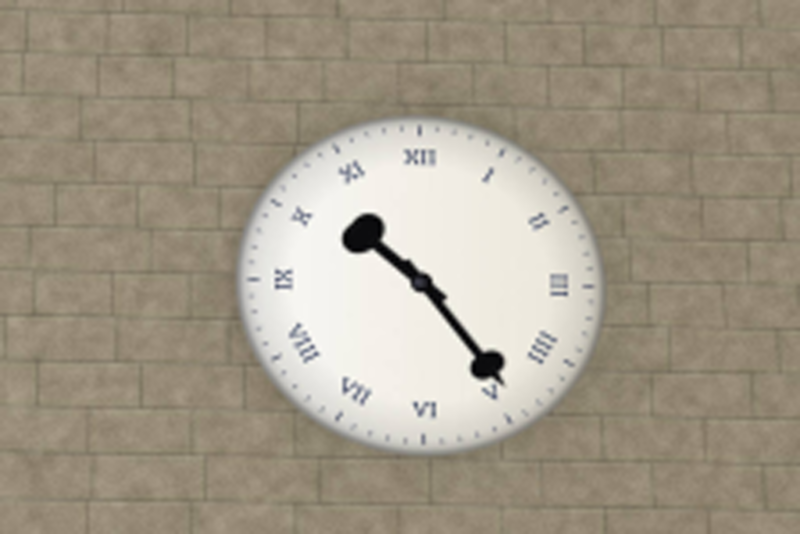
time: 10:24
